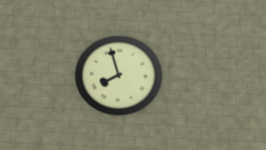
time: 7:57
